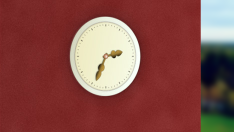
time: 2:34
